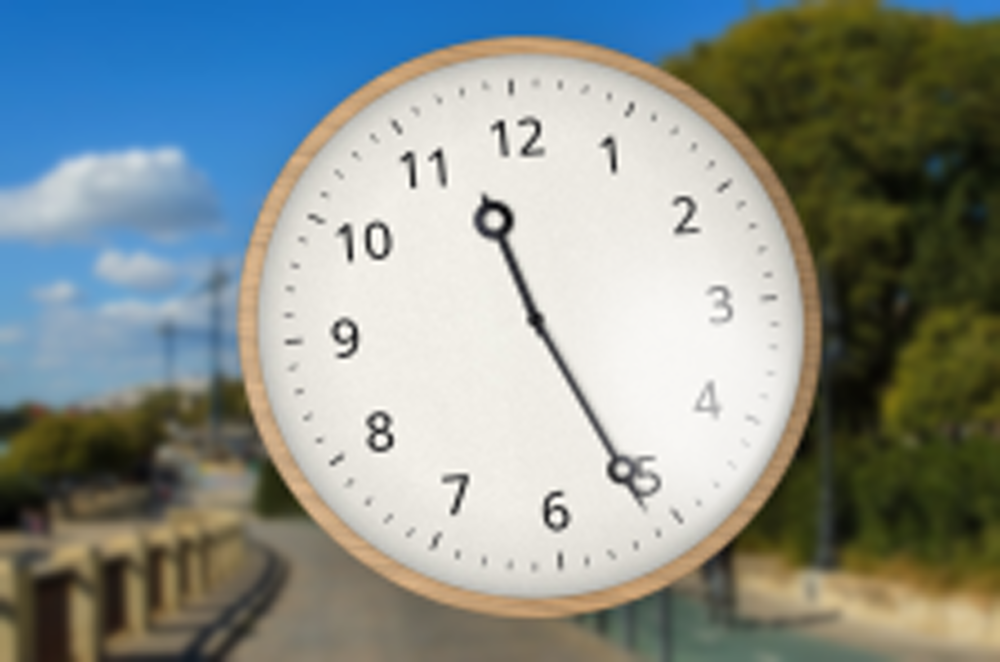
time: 11:26
